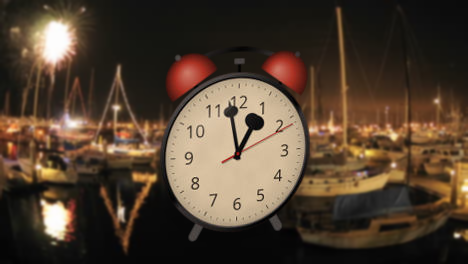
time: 12:58:11
